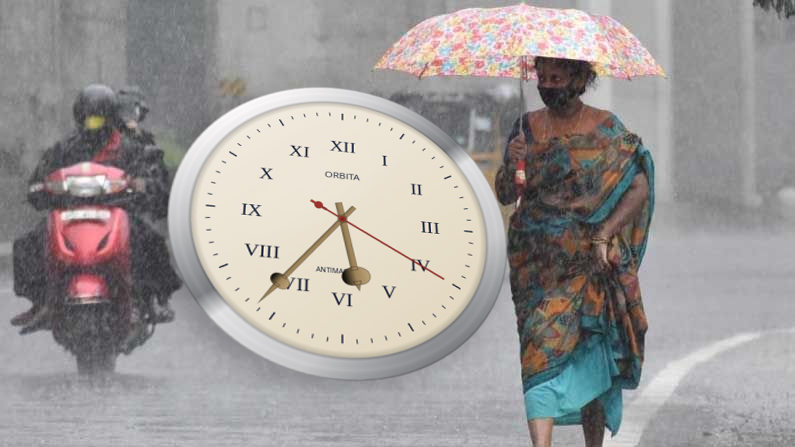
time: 5:36:20
